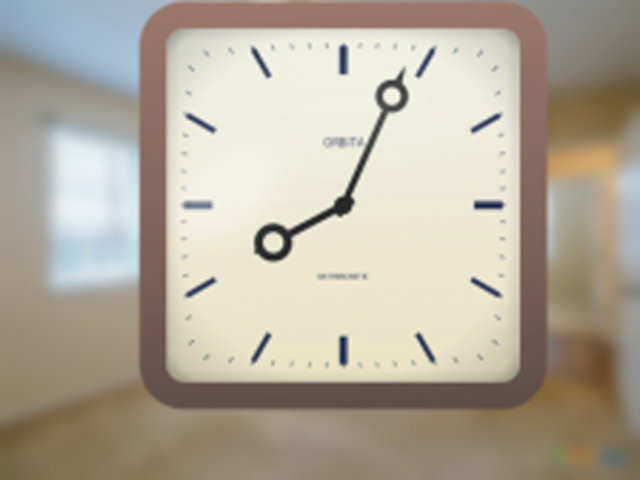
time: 8:04
